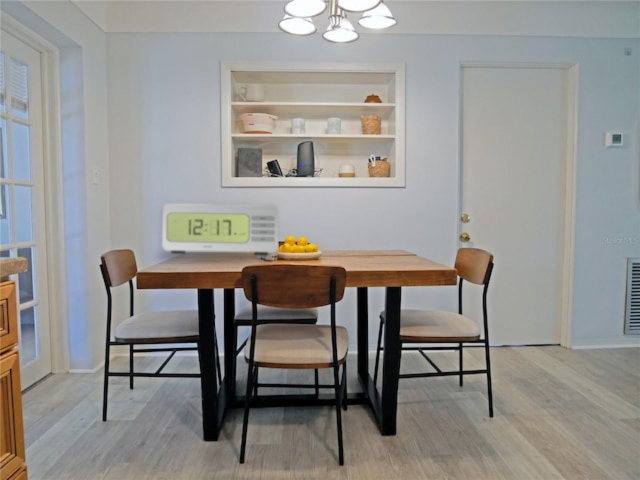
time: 12:17
